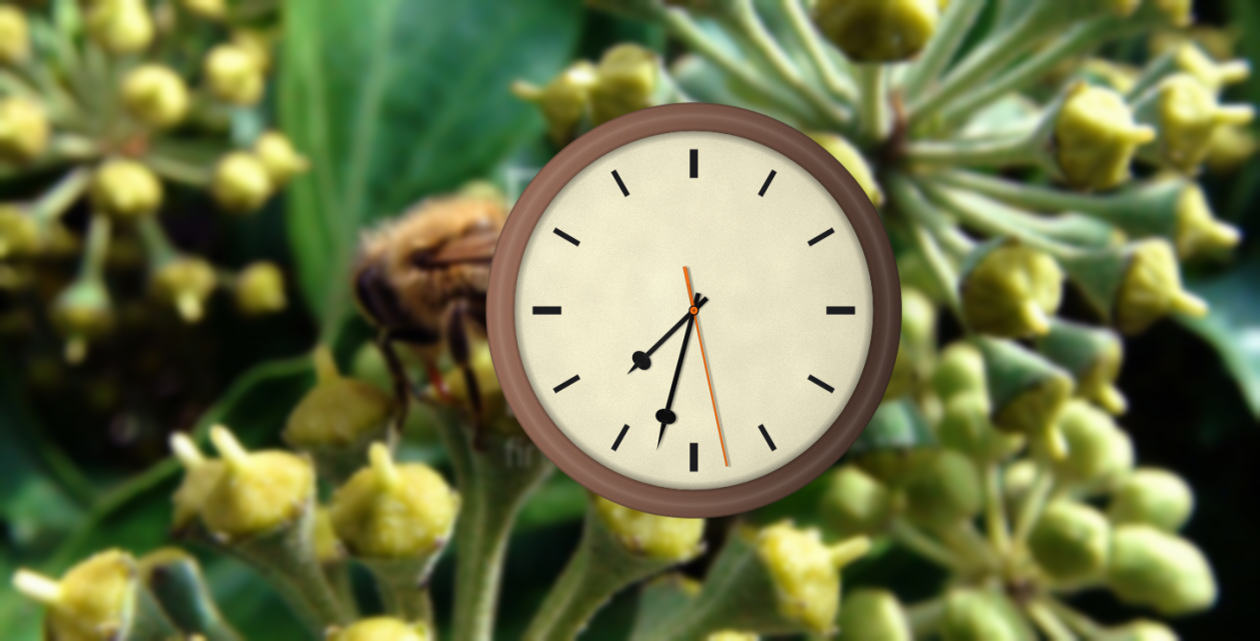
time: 7:32:28
